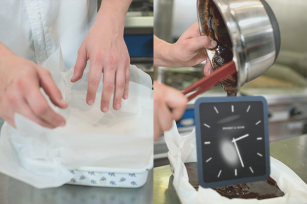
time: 2:27
